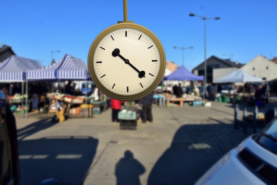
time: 10:22
